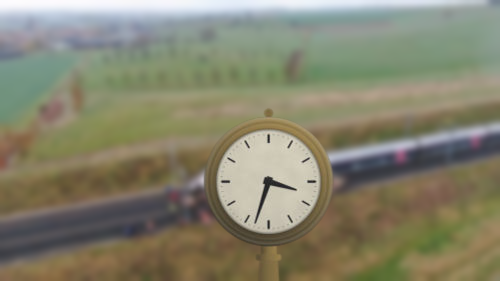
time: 3:33
